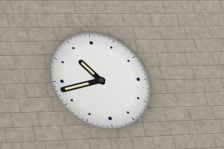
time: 10:43
